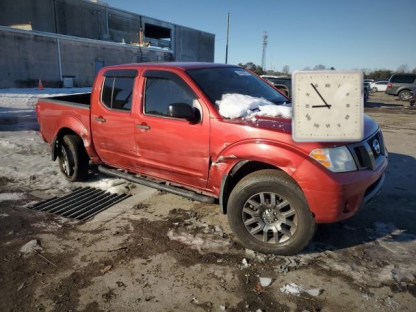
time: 8:54
